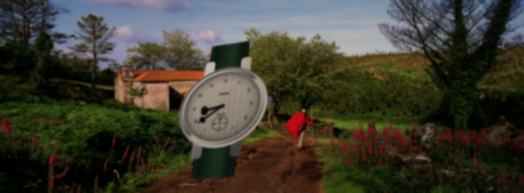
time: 8:39
